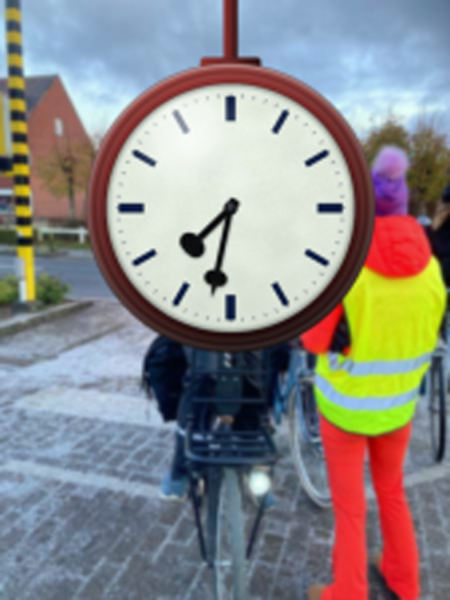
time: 7:32
